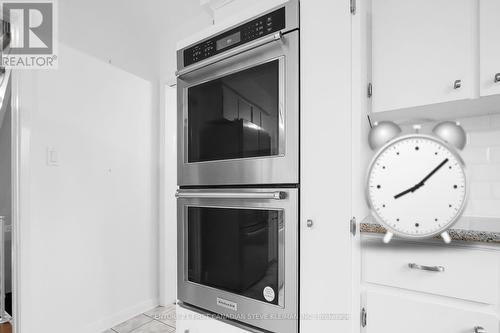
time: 8:08
